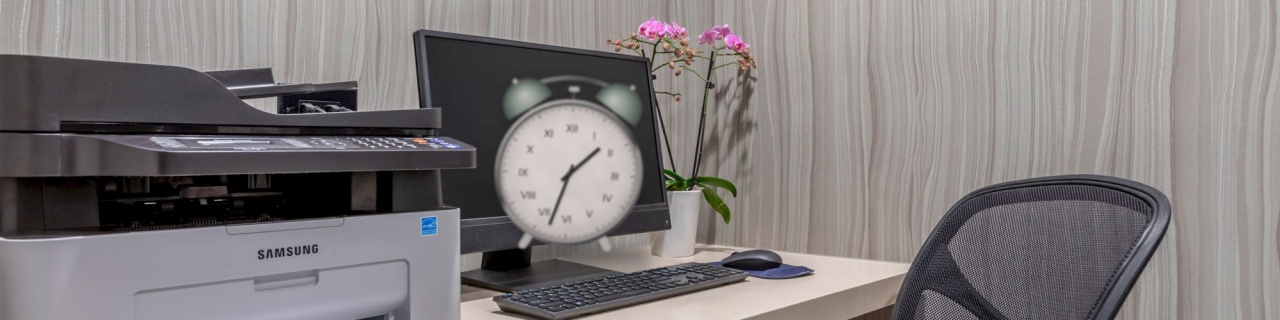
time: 1:33
